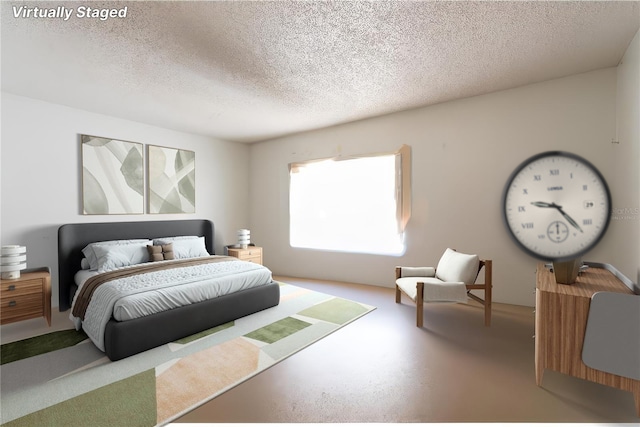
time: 9:23
